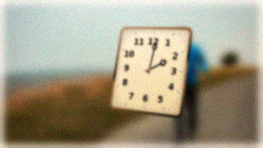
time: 2:01
